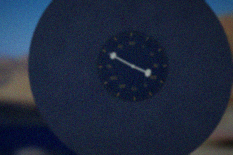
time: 3:50
